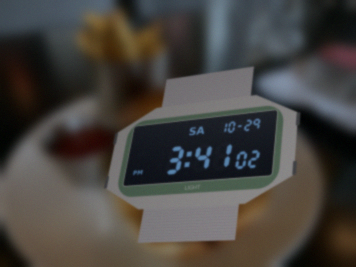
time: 3:41:02
